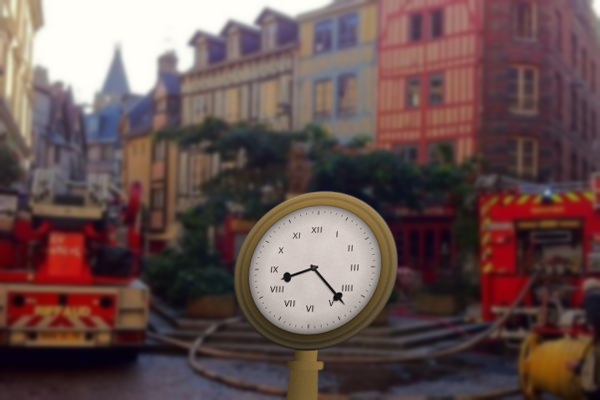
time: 8:23
